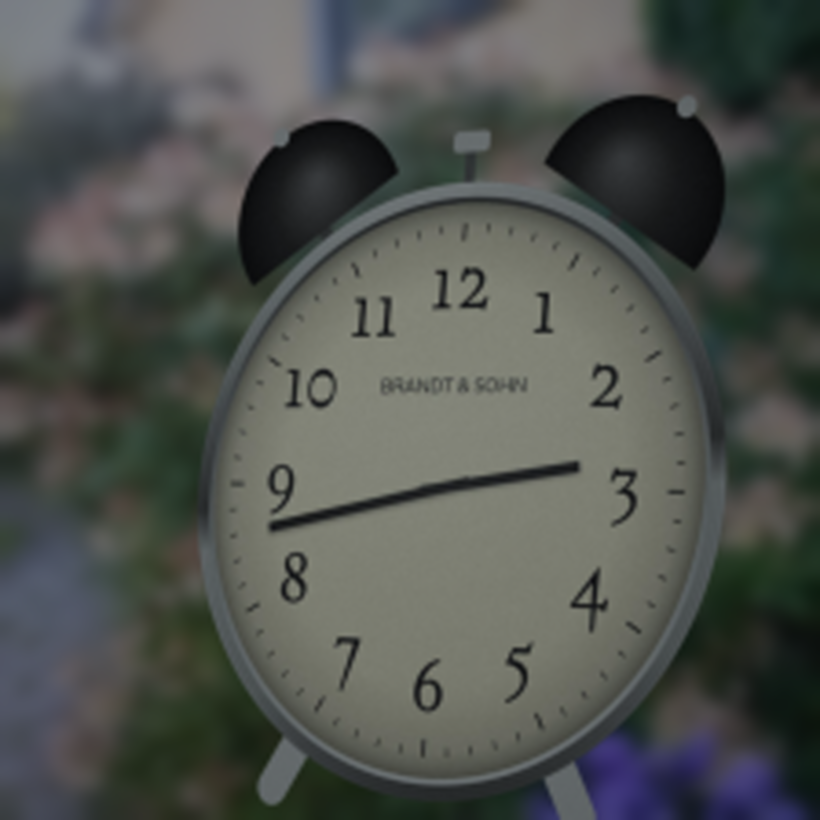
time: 2:43
